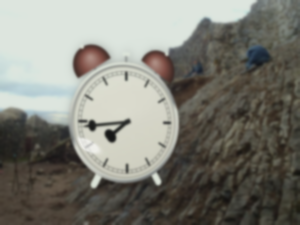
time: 7:44
